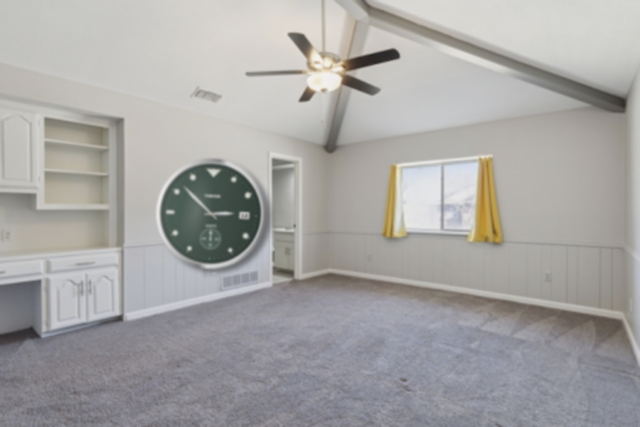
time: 2:52
